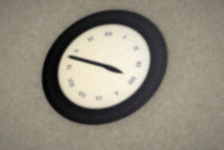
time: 3:48
